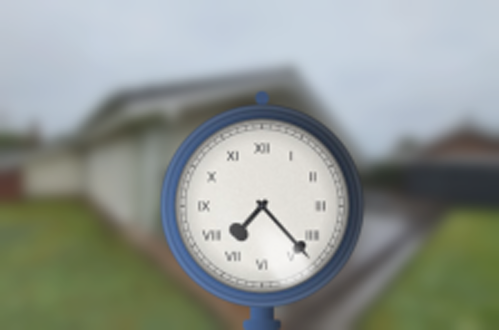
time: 7:23
